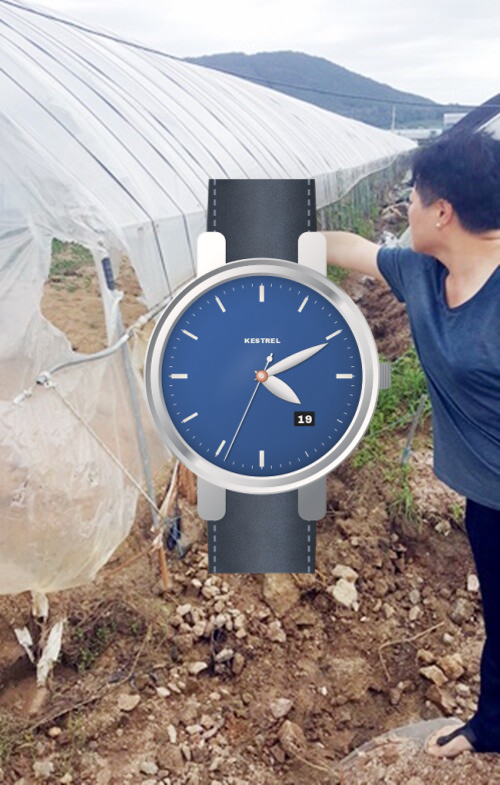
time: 4:10:34
